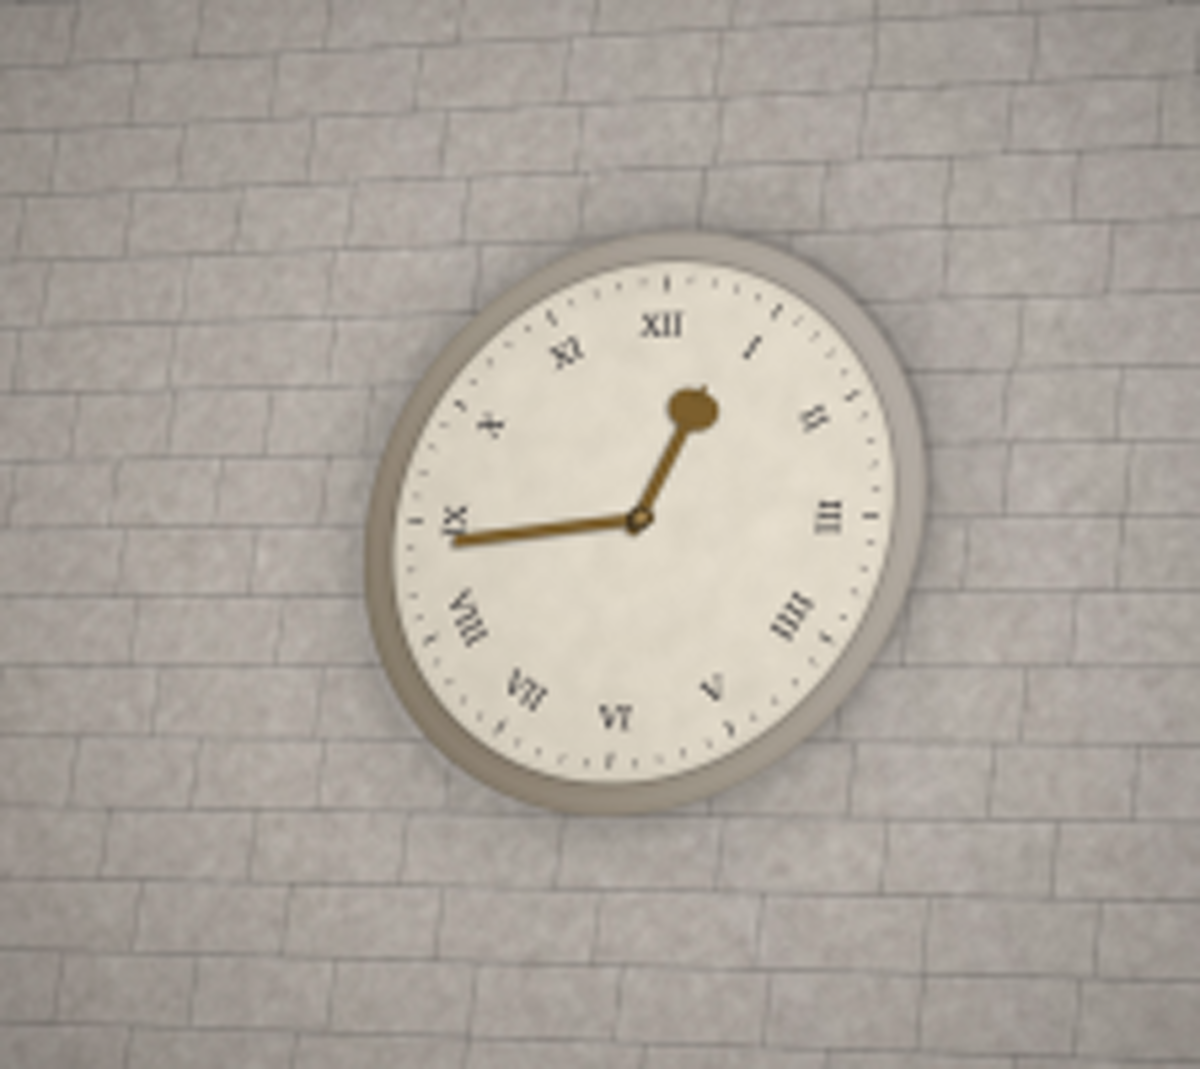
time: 12:44
